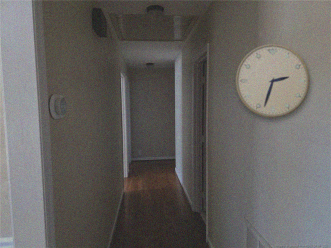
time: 2:33
